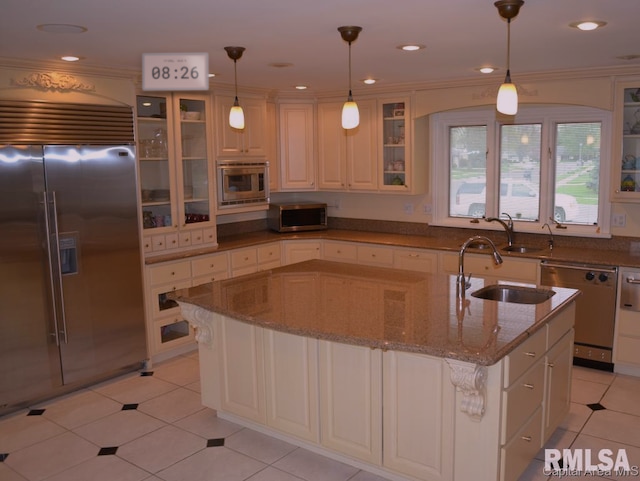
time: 8:26
